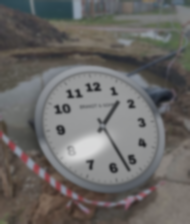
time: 1:27
